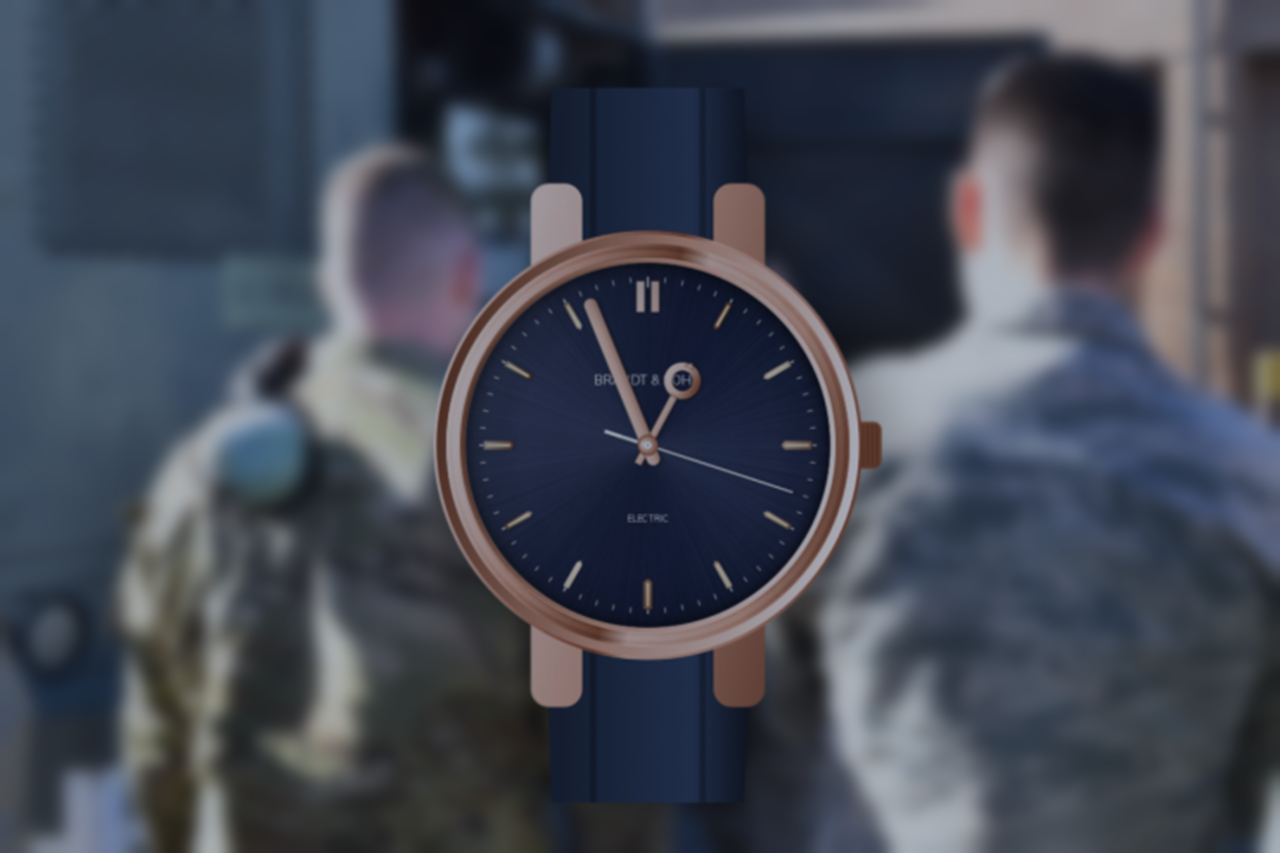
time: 12:56:18
